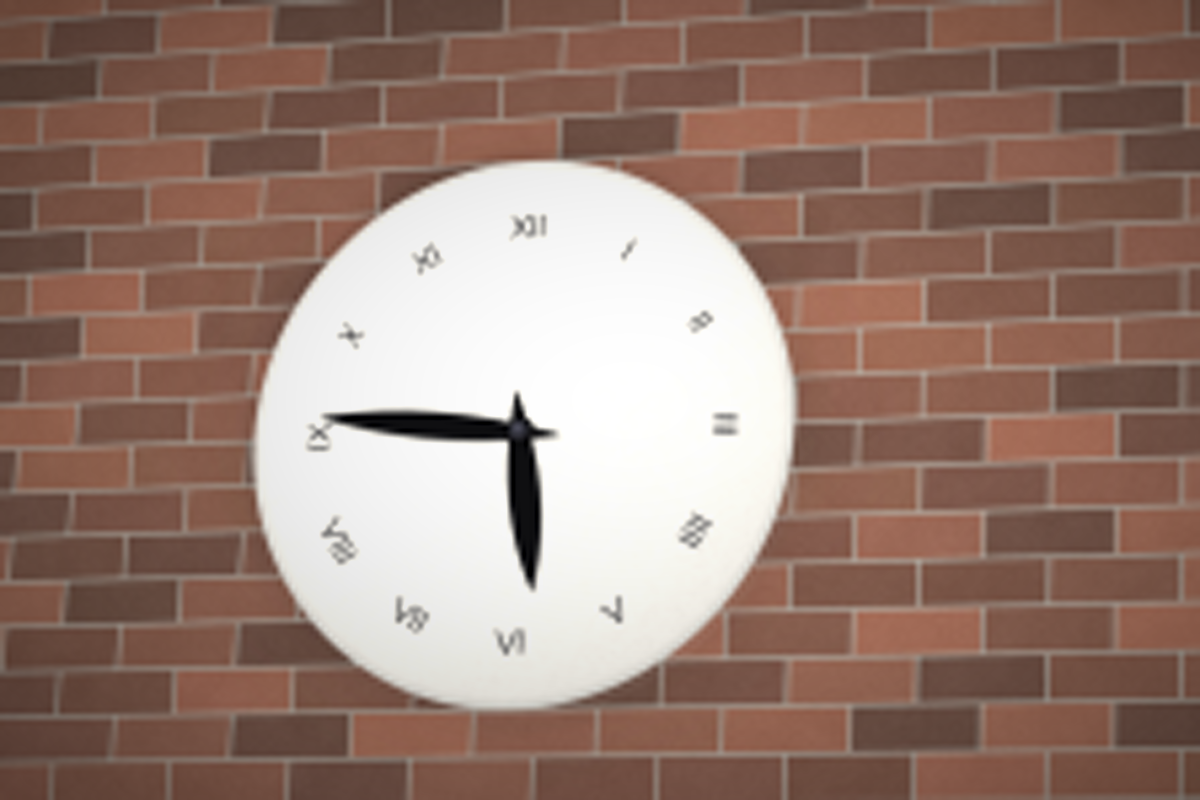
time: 5:46
